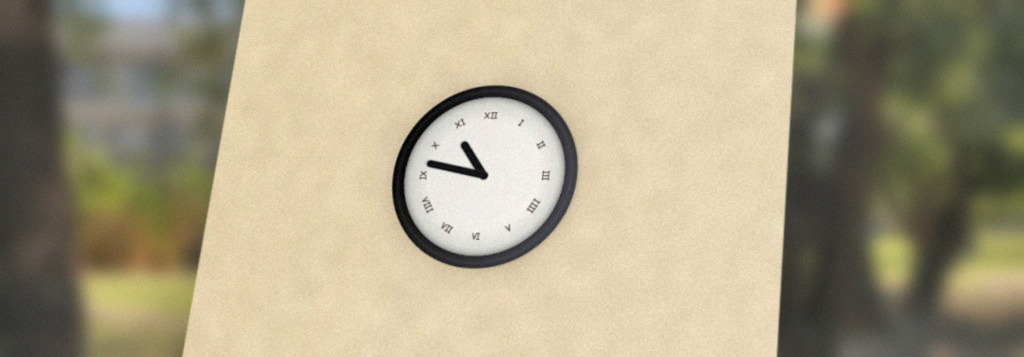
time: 10:47
